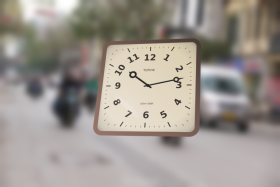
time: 10:13
